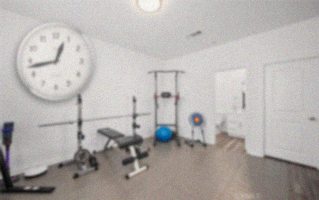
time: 12:43
